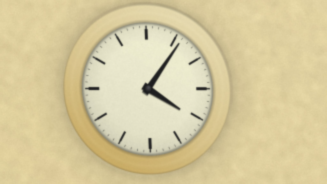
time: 4:06
